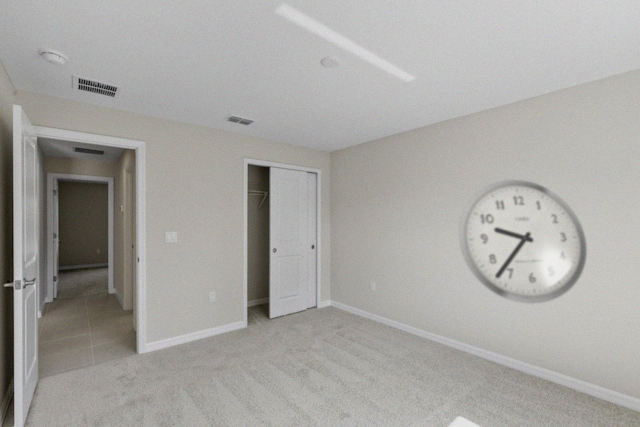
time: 9:37
